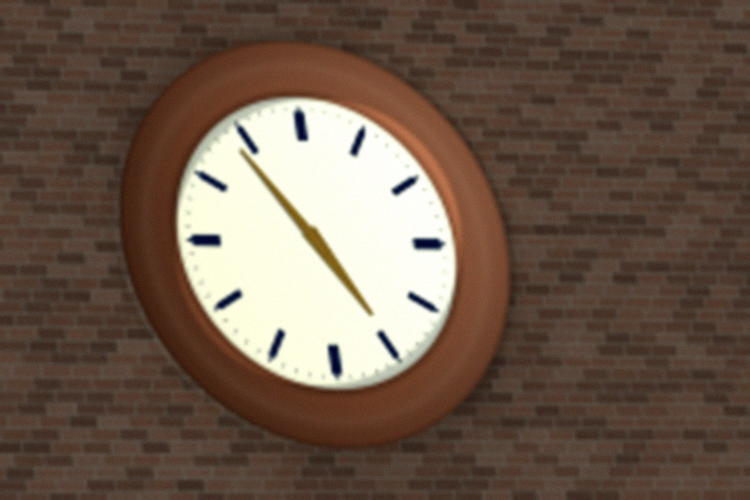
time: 4:54
